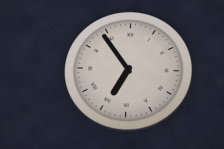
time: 6:54
